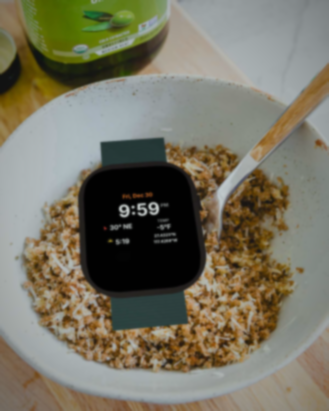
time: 9:59
